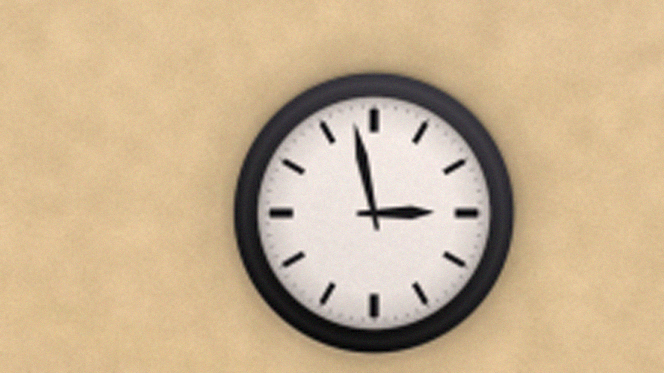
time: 2:58
